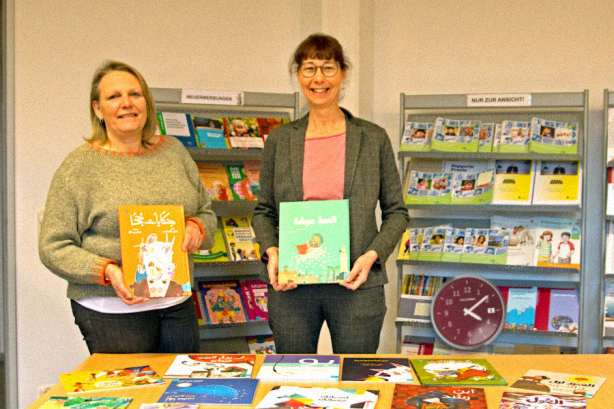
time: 4:09
